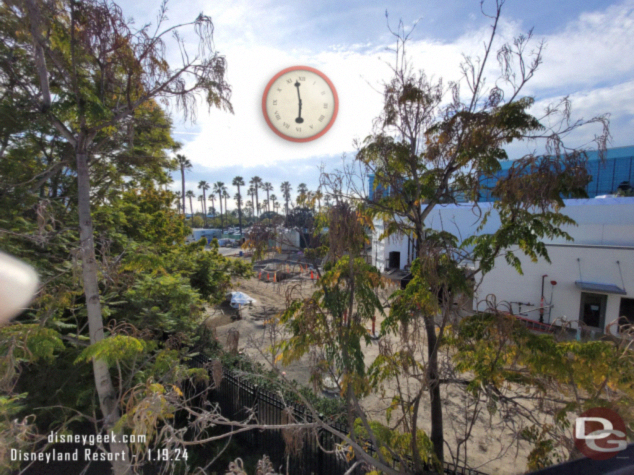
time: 5:58
